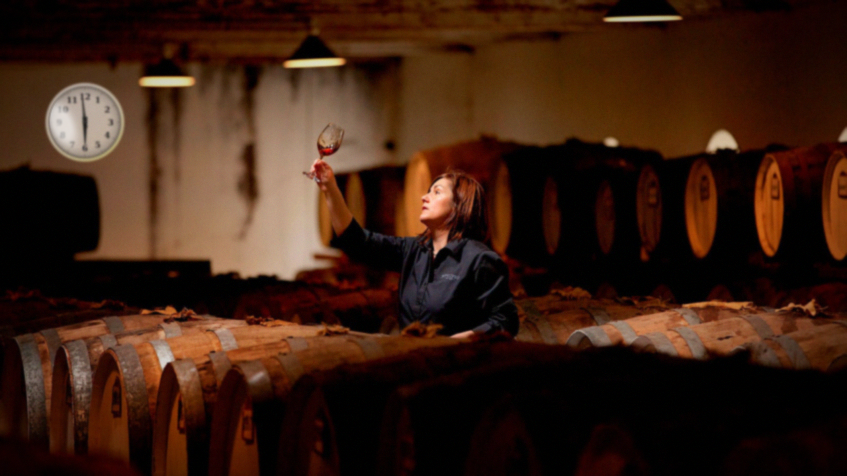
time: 5:59
